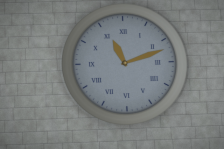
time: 11:12
